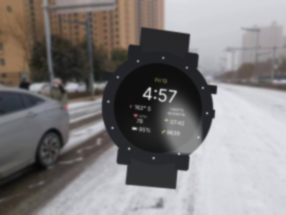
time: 4:57
